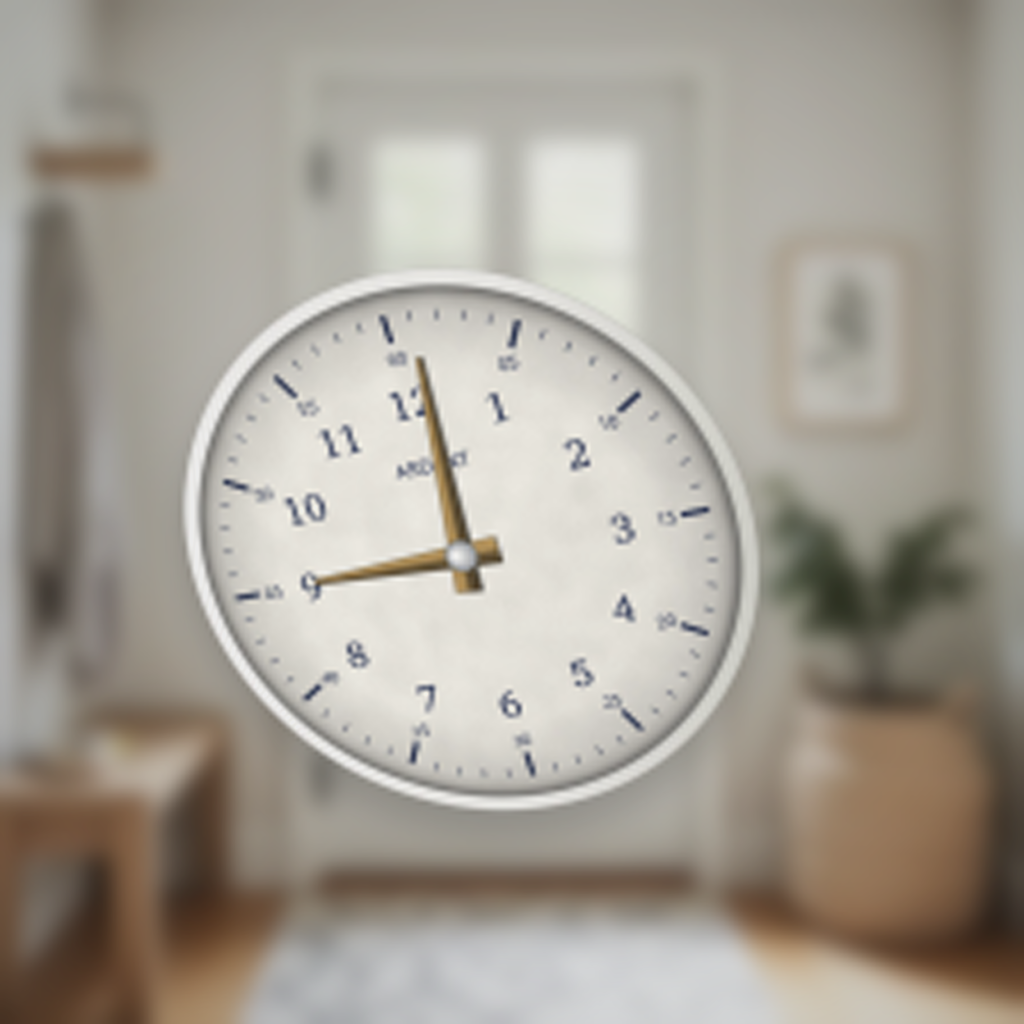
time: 9:01
